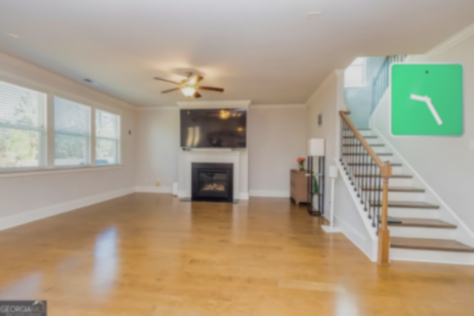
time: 9:25
